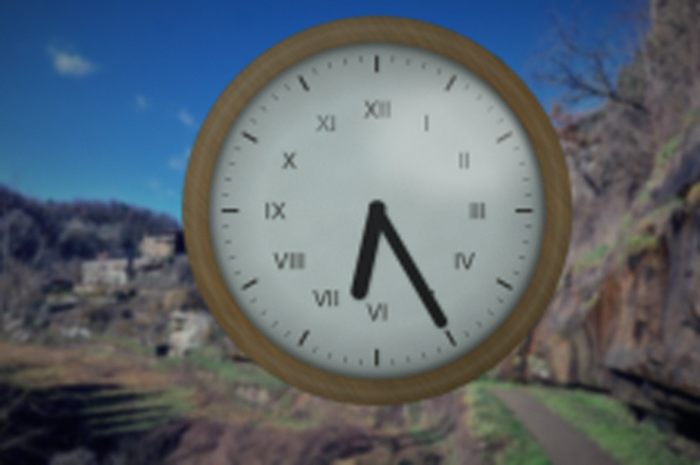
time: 6:25
